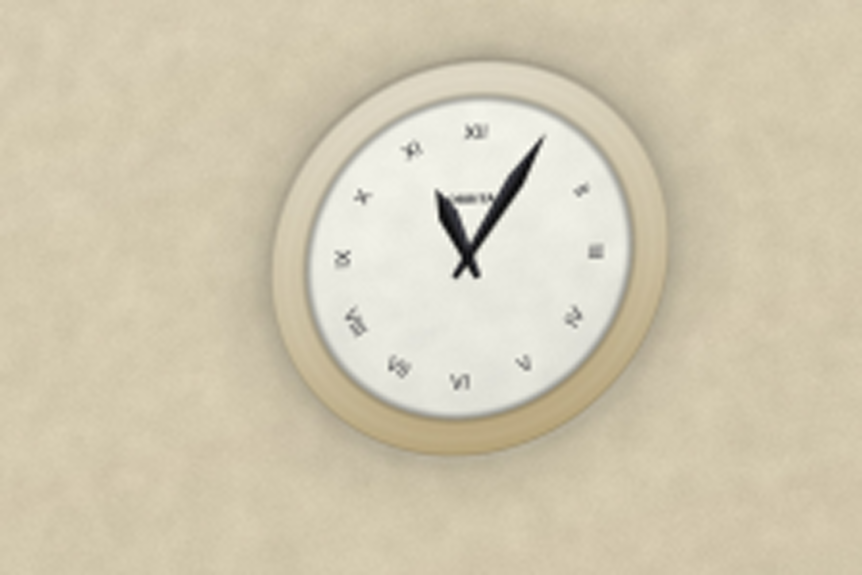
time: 11:05
